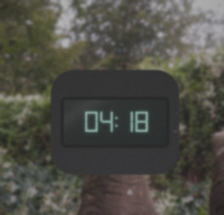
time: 4:18
